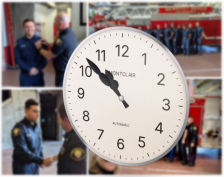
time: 10:52
